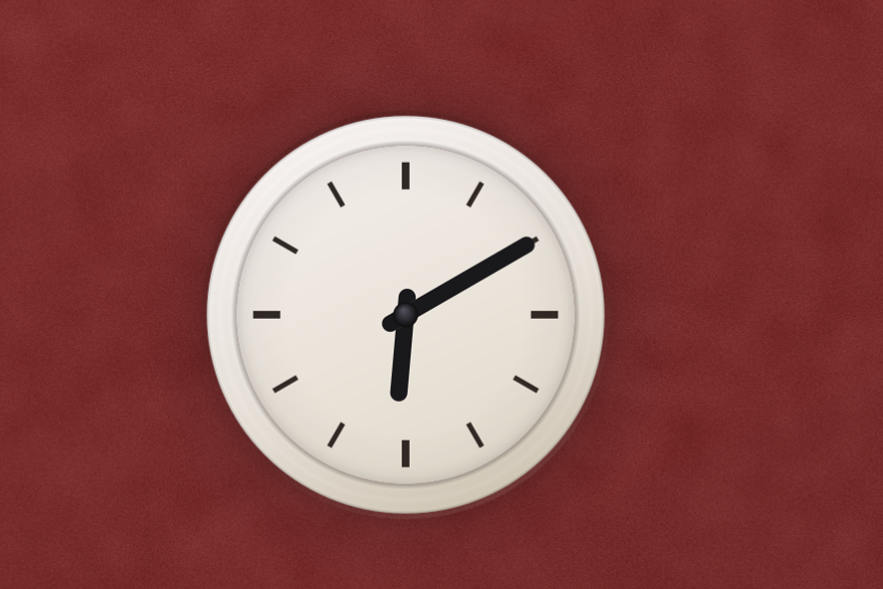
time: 6:10
